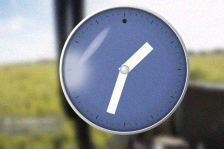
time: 1:33
